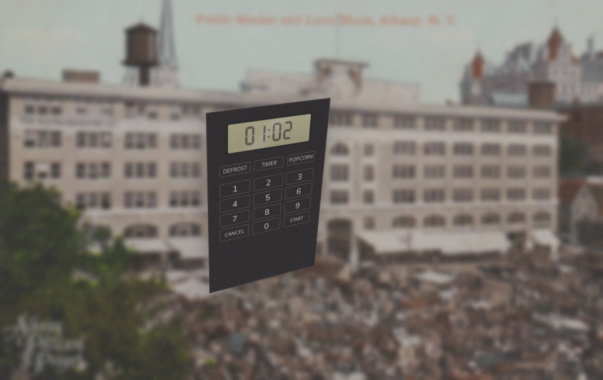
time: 1:02
